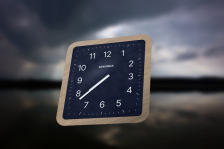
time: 7:38
